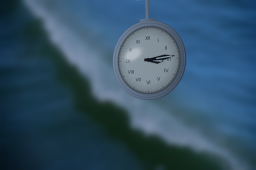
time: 3:14
